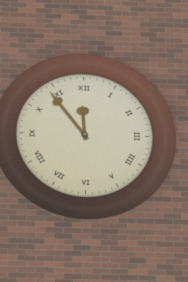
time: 11:54
